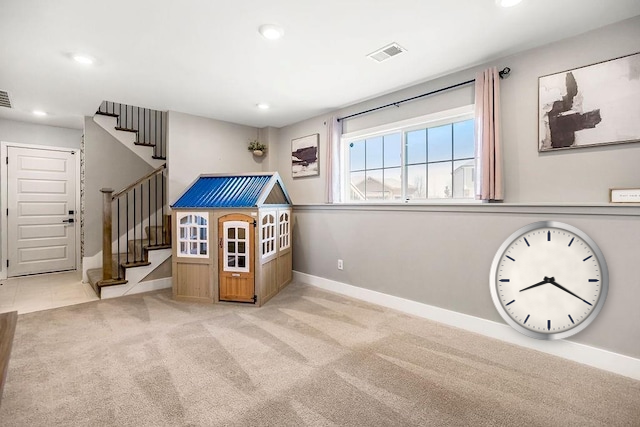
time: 8:20
